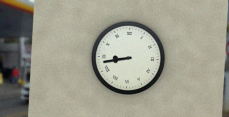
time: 8:43
